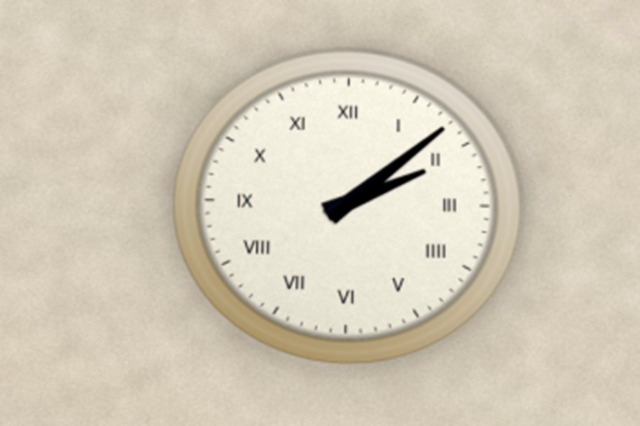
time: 2:08
